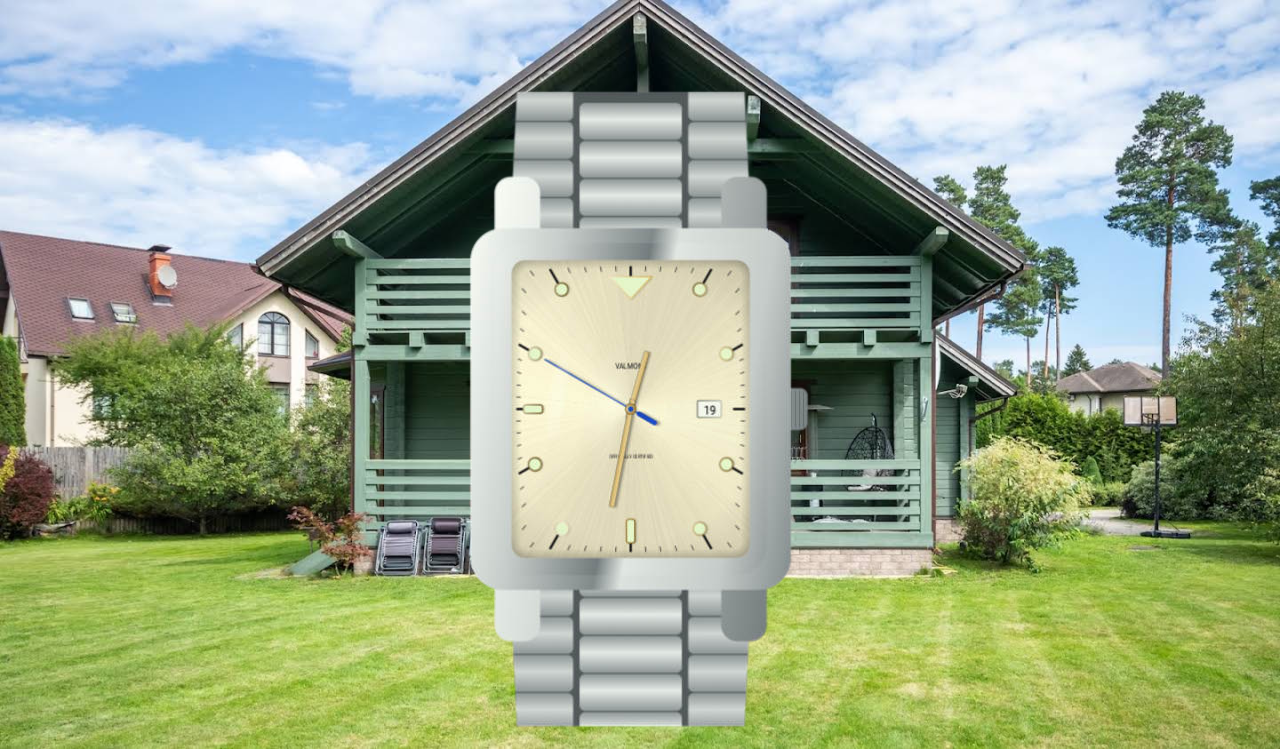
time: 12:31:50
